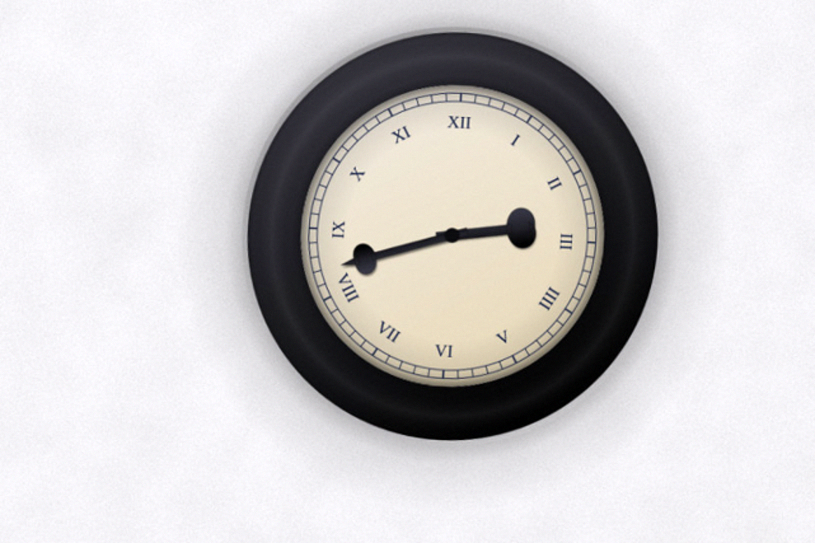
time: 2:42
